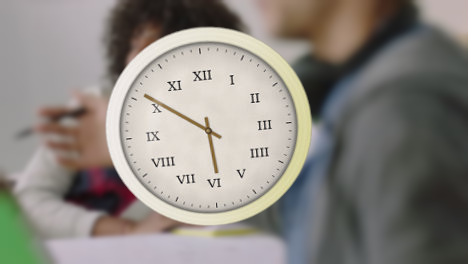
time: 5:51
